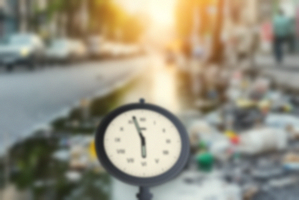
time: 5:57
